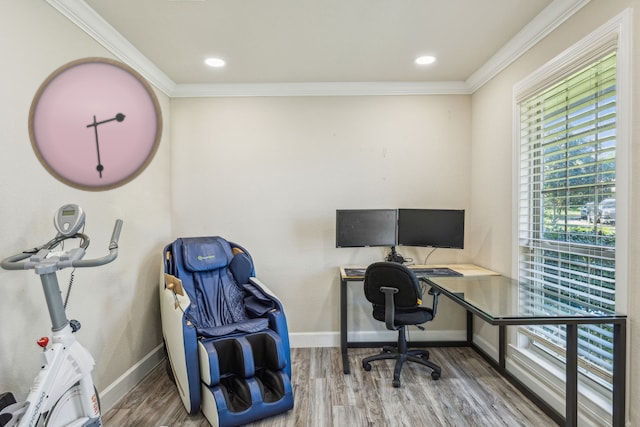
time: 2:29
